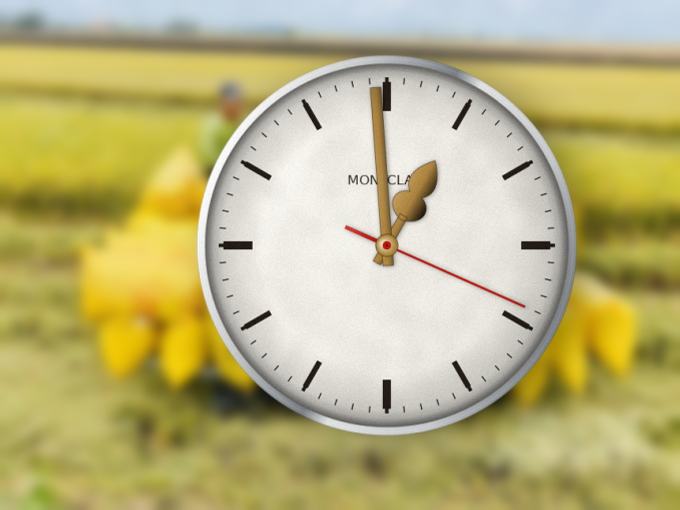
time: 12:59:19
